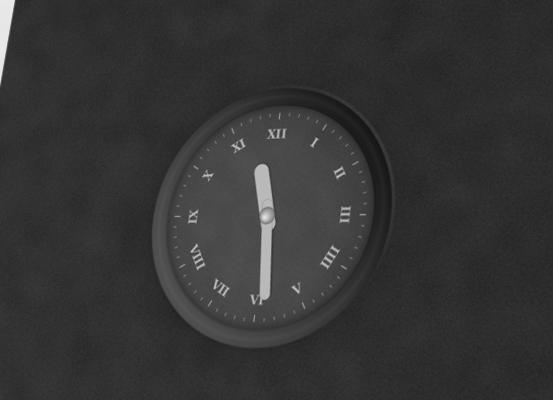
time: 11:29
